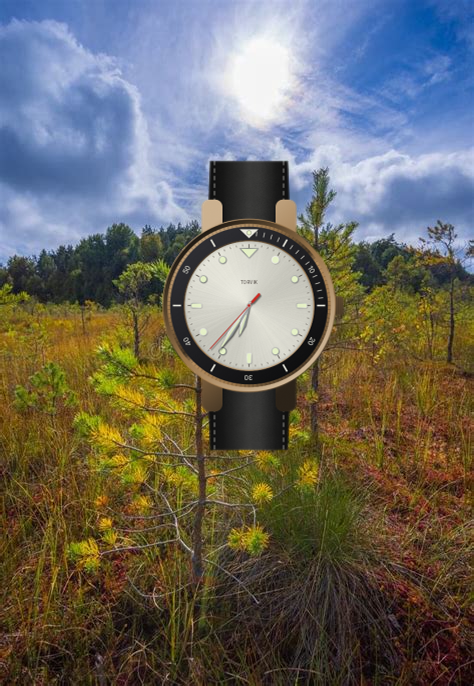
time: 6:35:37
